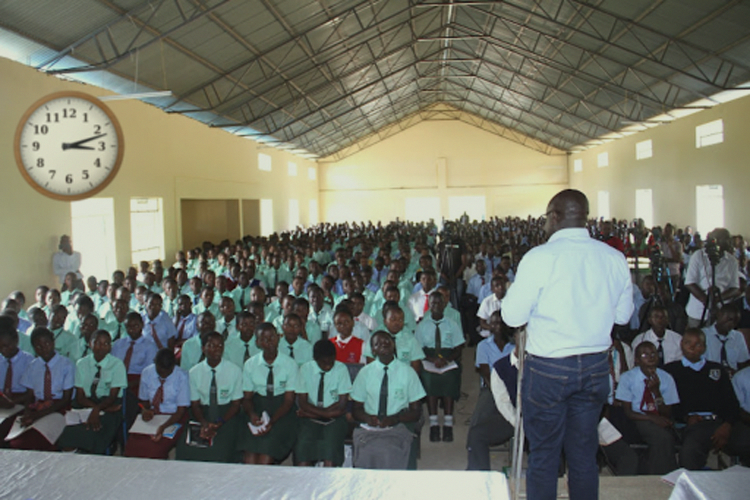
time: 3:12
